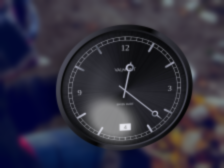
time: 12:22
